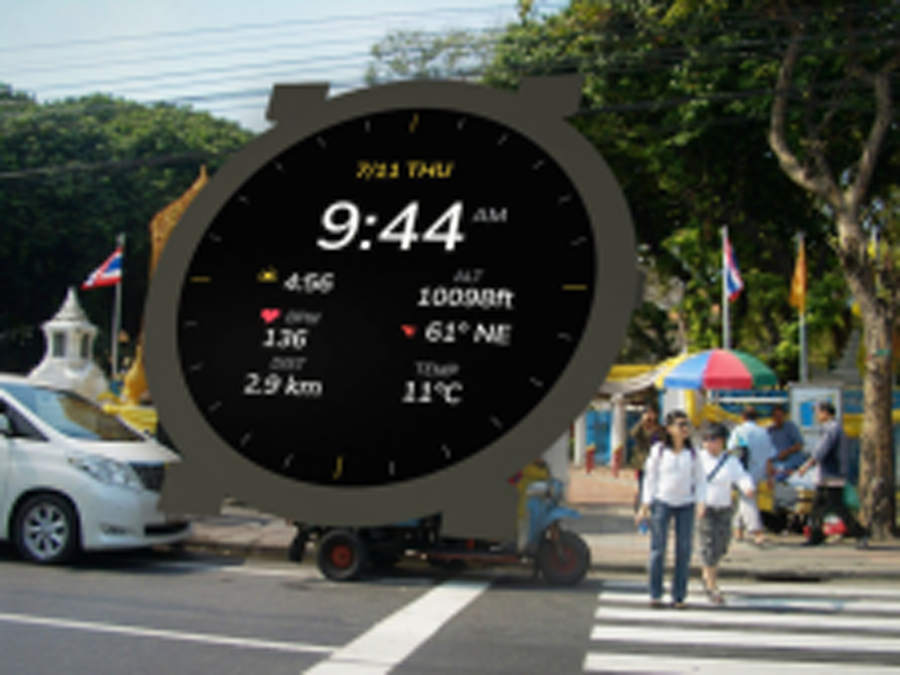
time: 9:44
